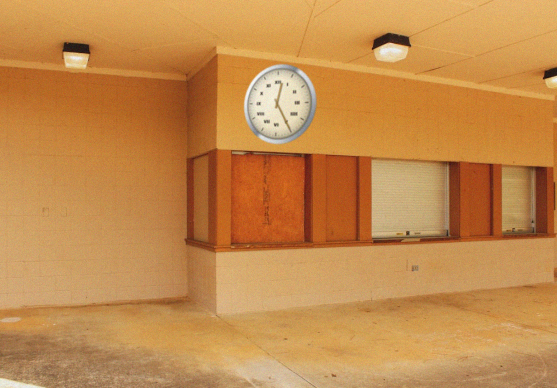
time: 12:25
